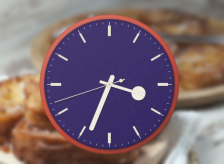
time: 3:33:42
